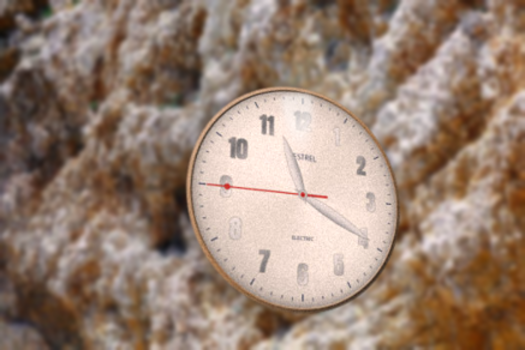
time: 11:19:45
